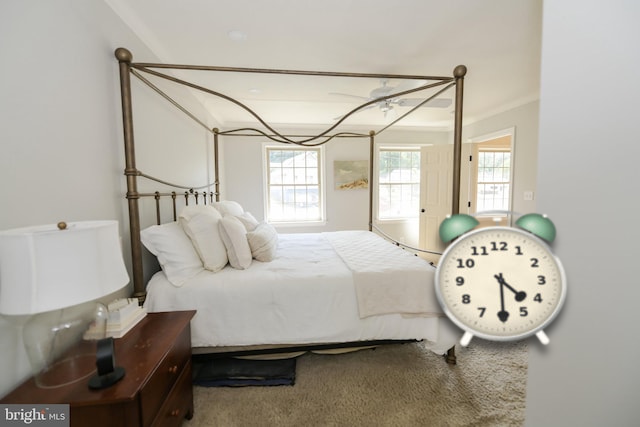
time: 4:30
